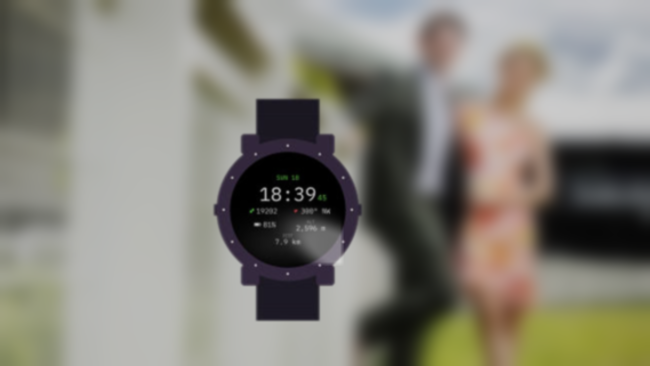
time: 18:39
